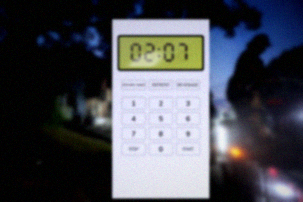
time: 2:07
